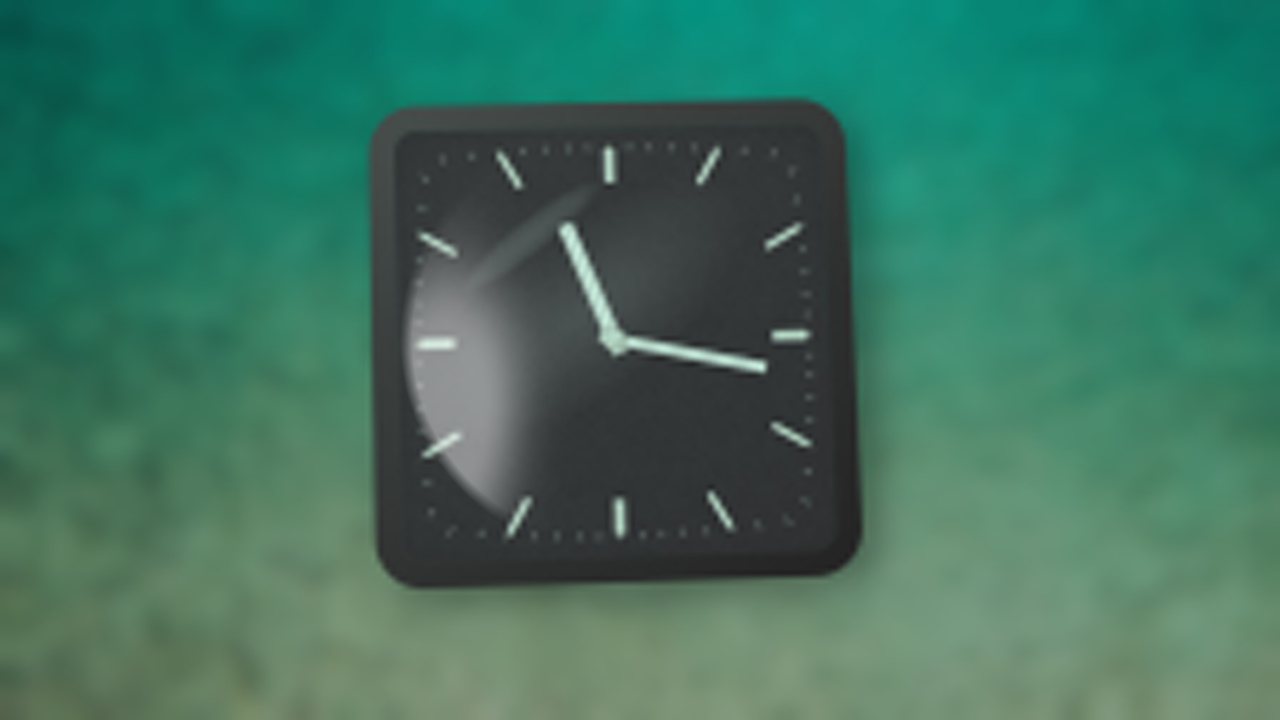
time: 11:17
